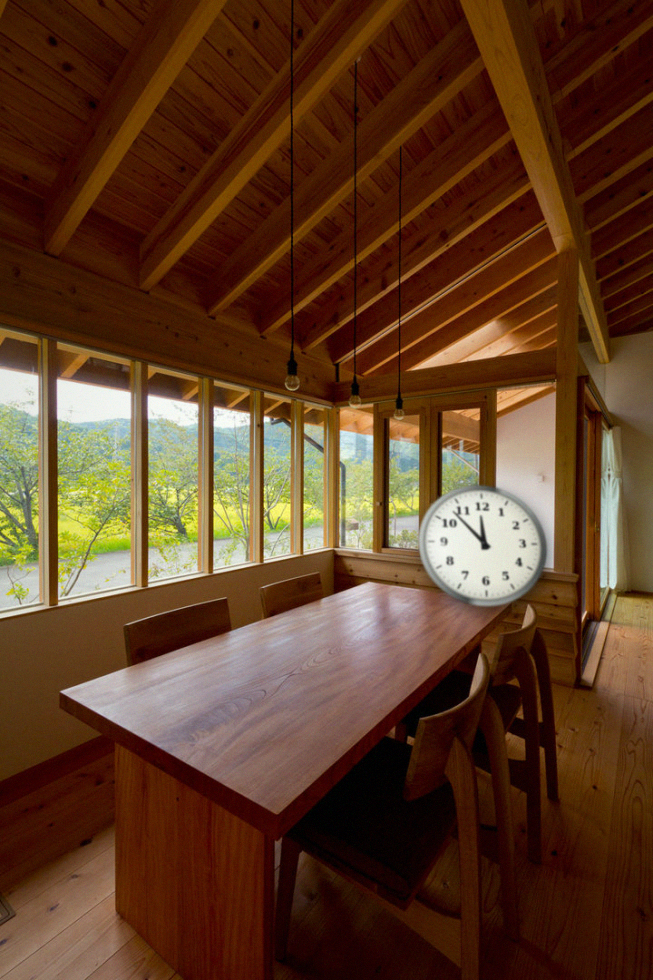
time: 11:53
